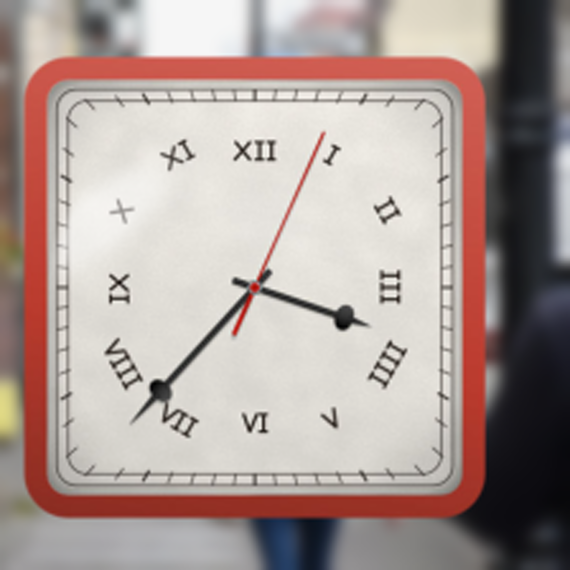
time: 3:37:04
